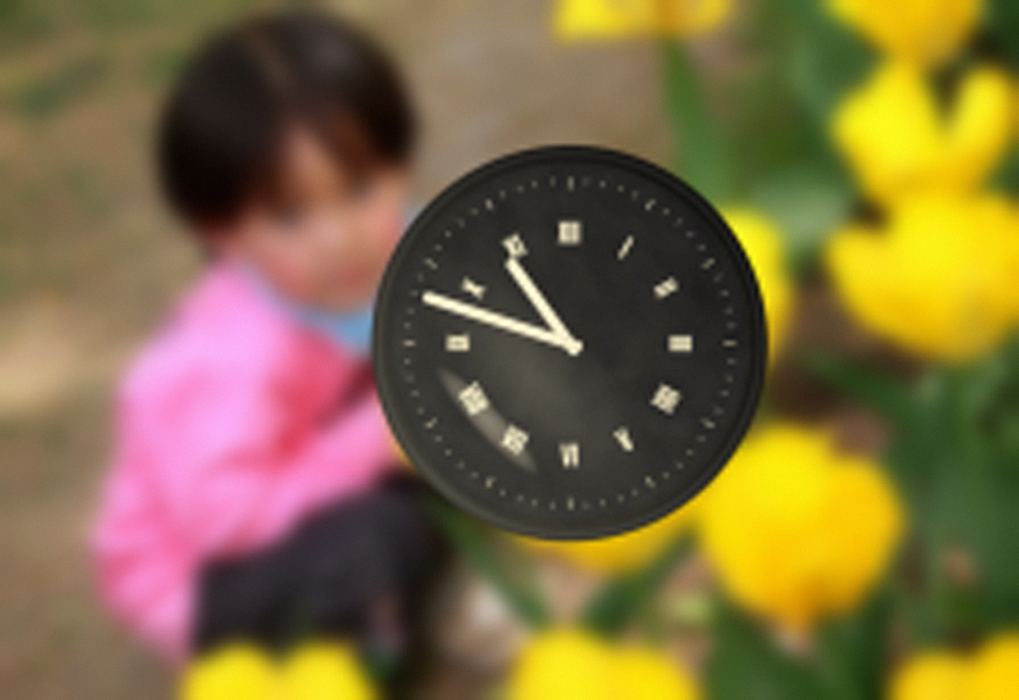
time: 10:48
